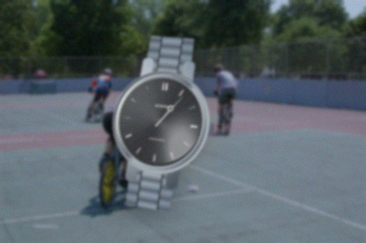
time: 1:06
